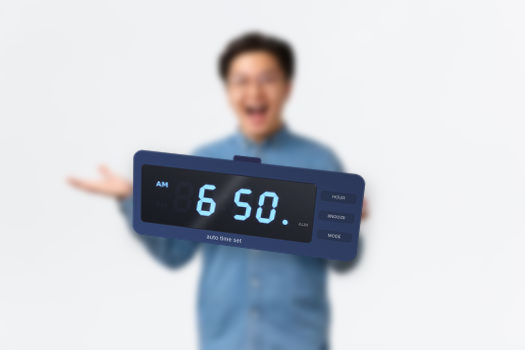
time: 6:50
